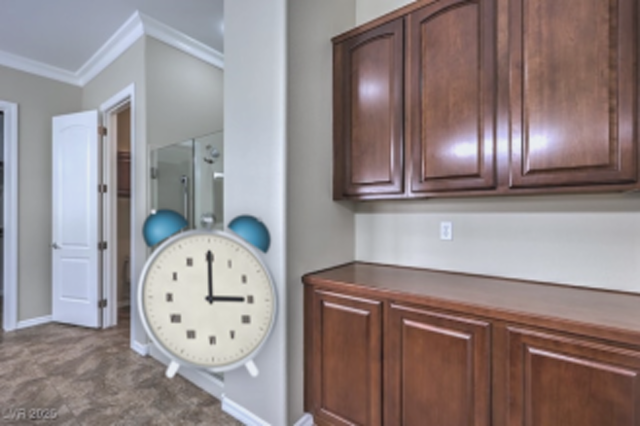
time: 3:00
